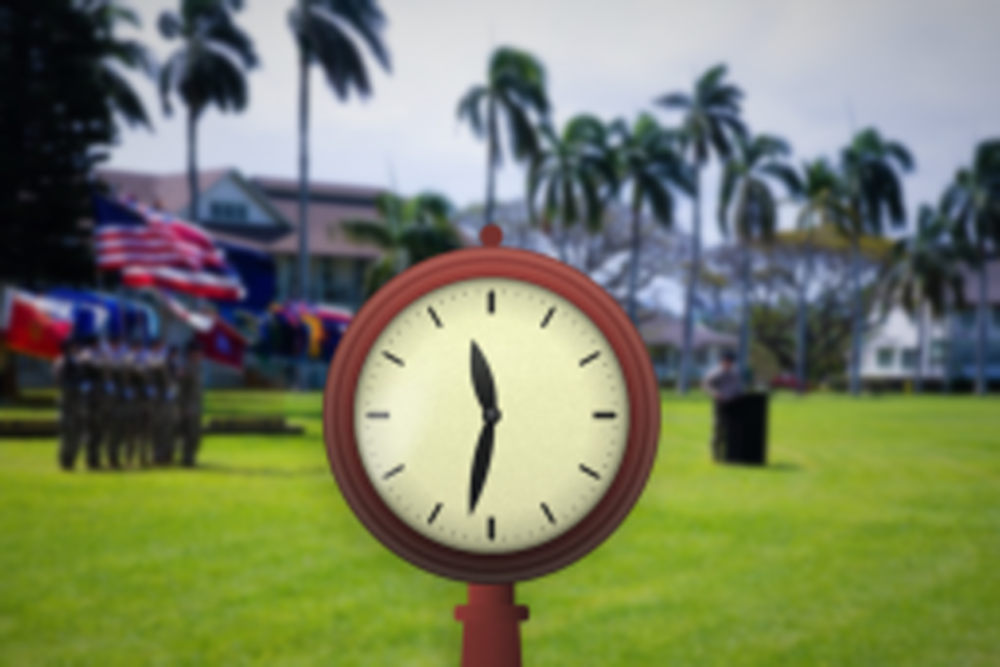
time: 11:32
